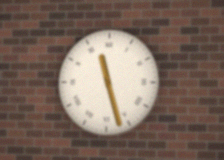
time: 11:27
